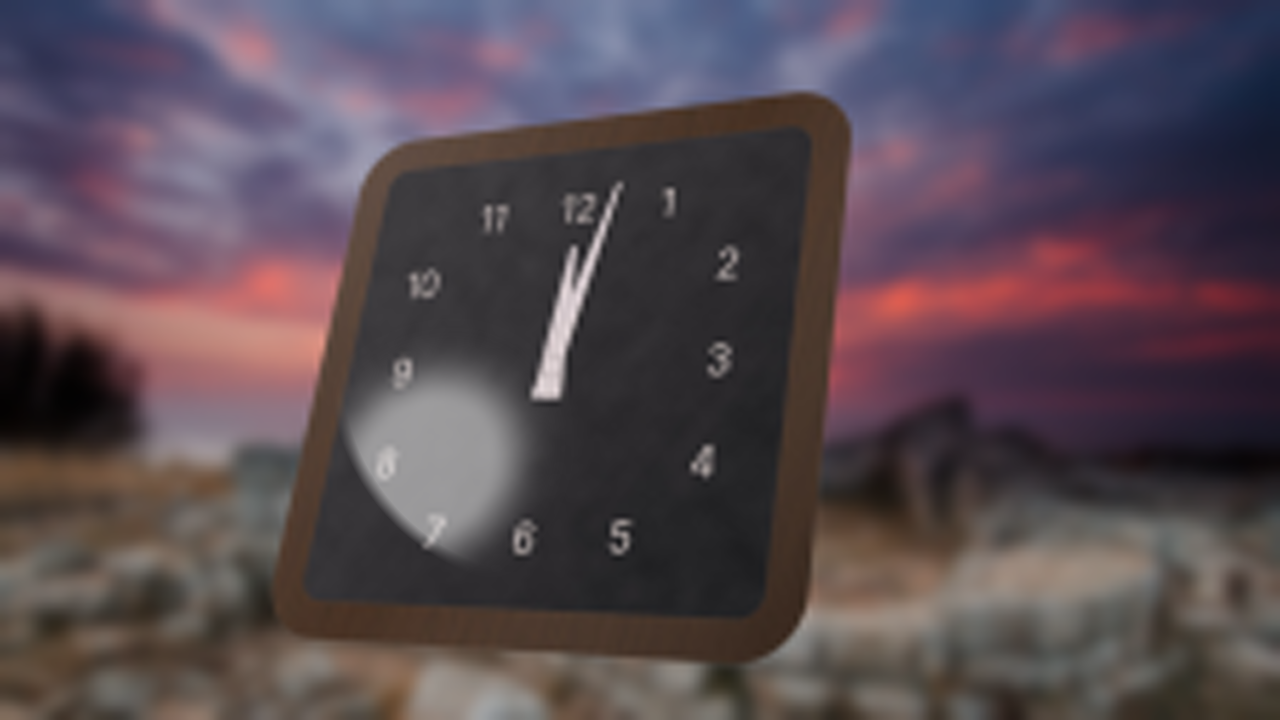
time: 12:02
